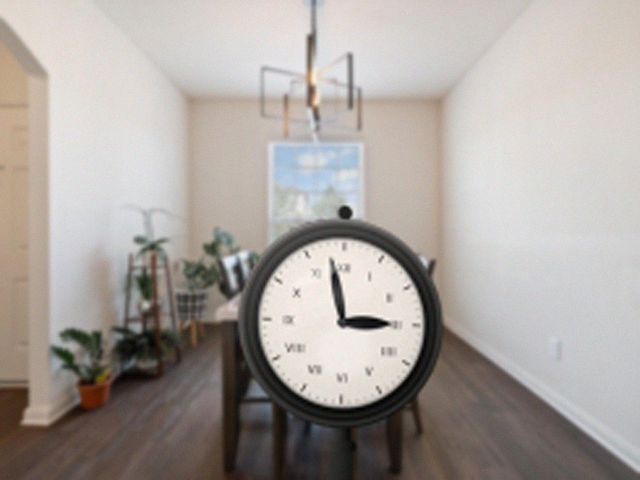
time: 2:58
